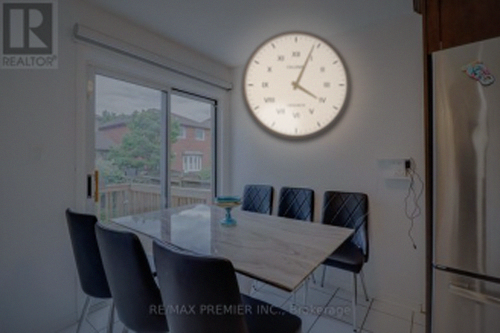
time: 4:04
